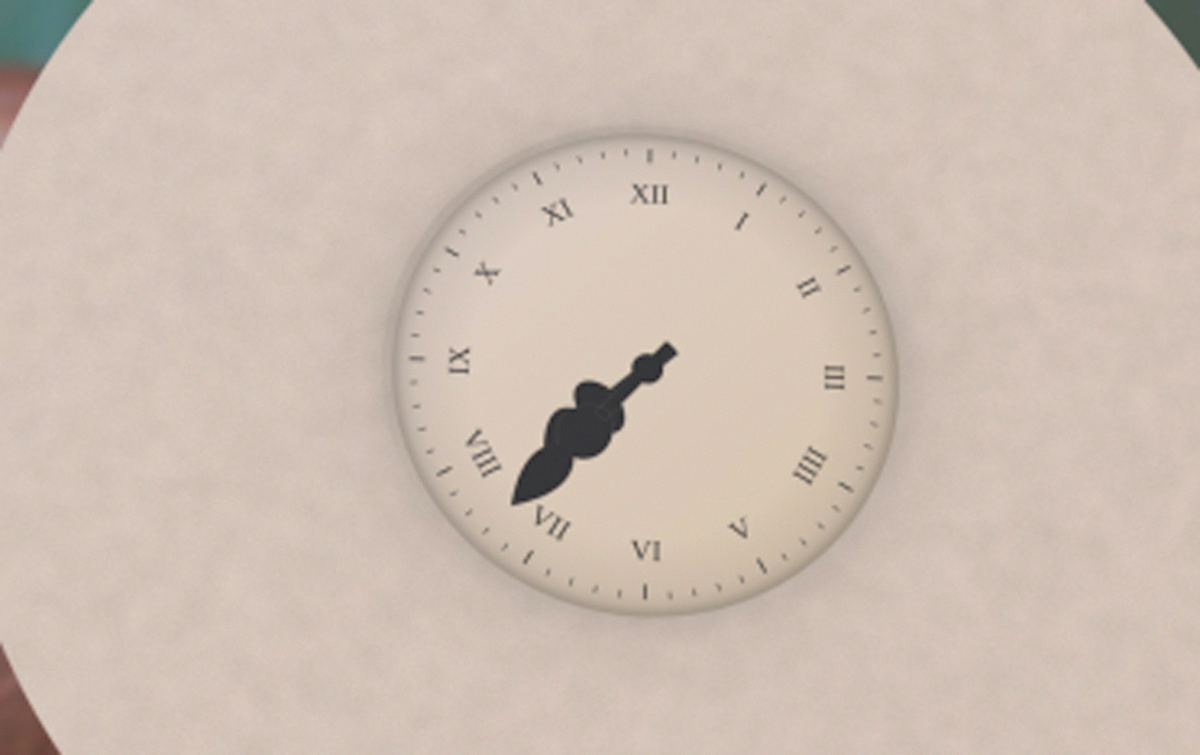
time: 7:37
